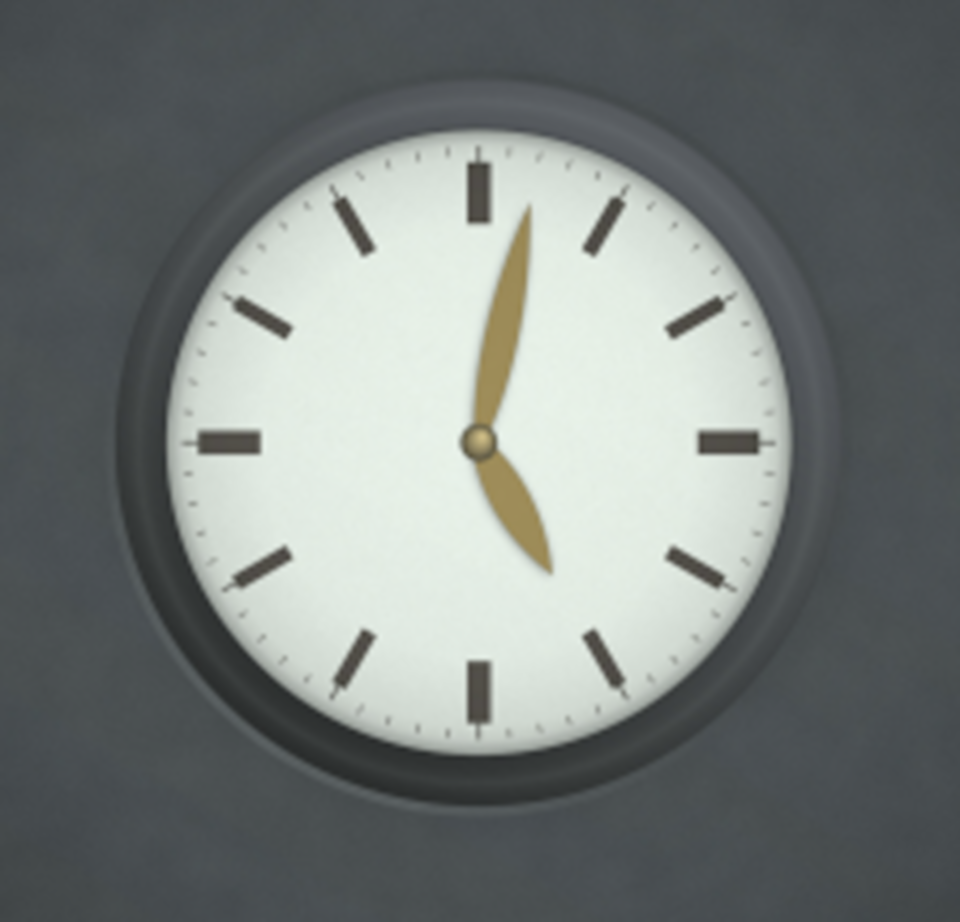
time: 5:02
